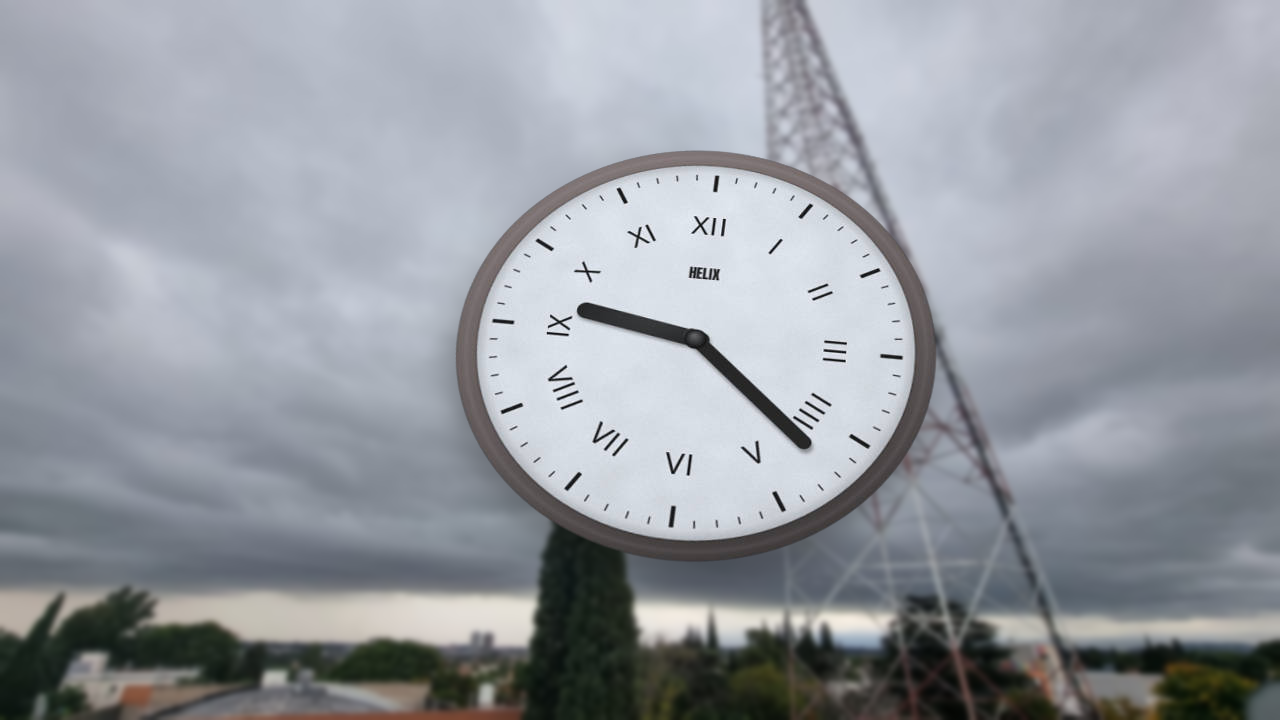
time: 9:22
